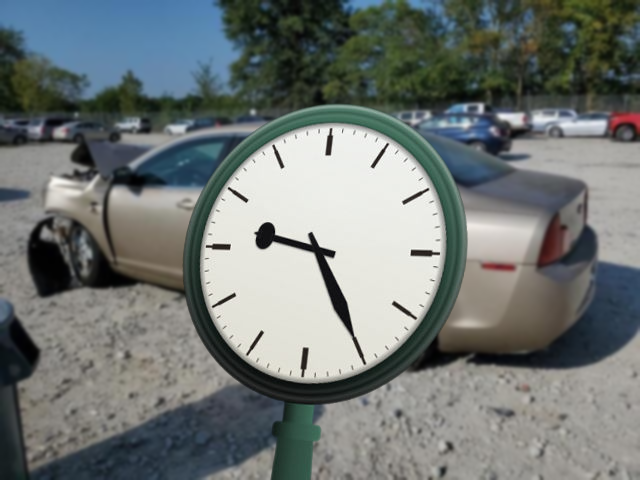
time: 9:25
